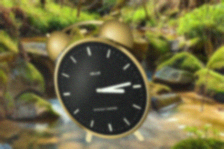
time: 3:14
